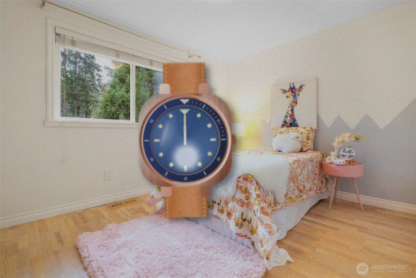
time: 12:00
